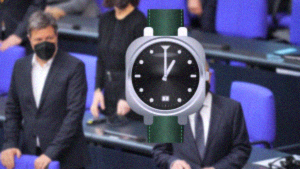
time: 1:00
